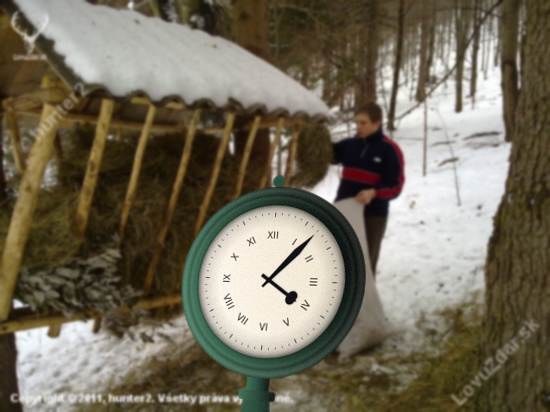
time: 4:07
